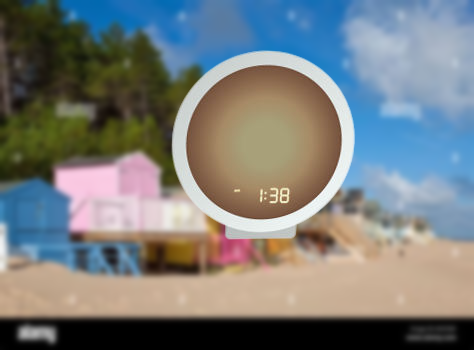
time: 1:38
